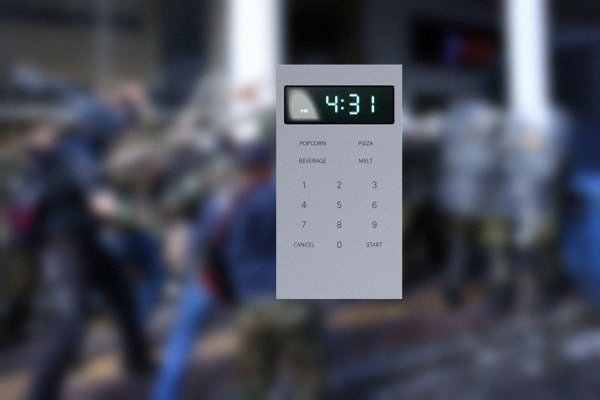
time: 4:31
